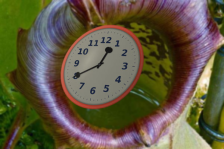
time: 12:40
